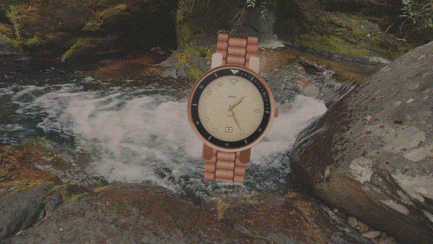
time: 1:25
